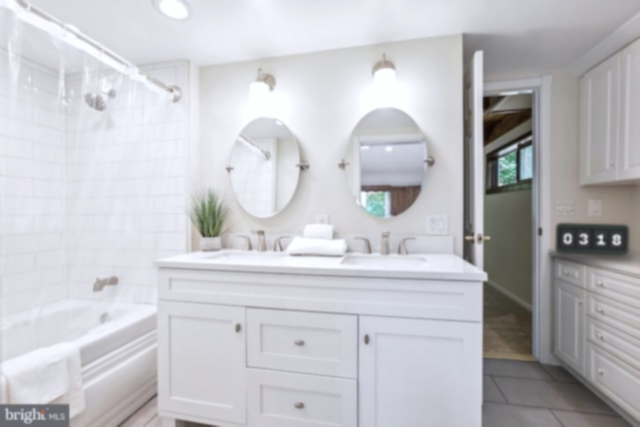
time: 3:18
